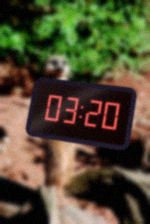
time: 3:20
